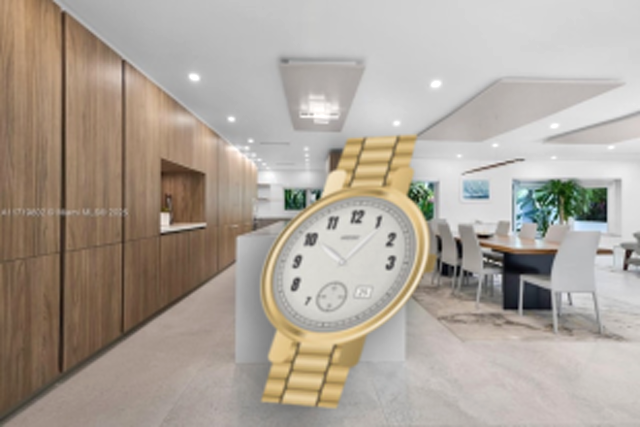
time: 10:06
